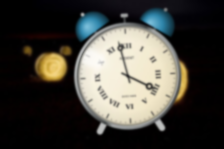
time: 3:58
